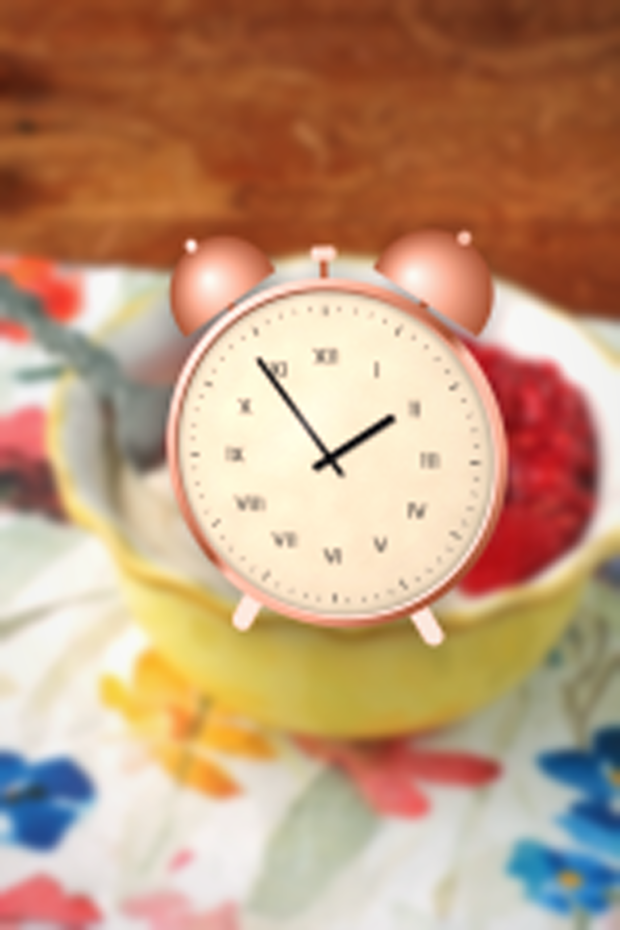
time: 1:54
